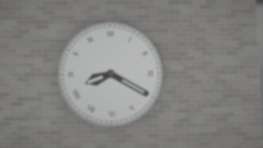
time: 8:20
